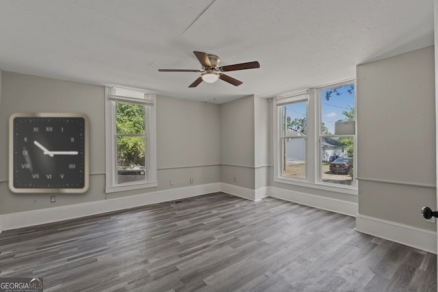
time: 10:15
